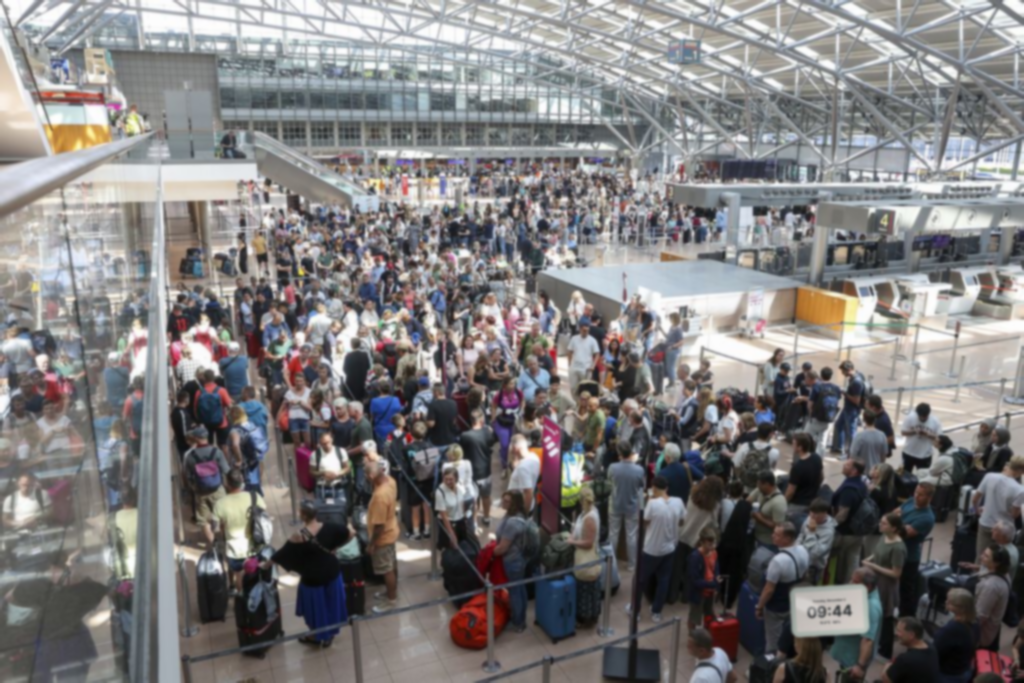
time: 9:44
